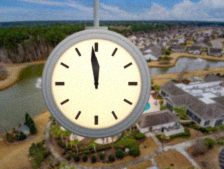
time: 11:59
